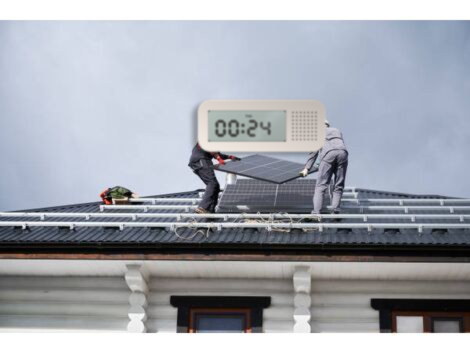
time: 0:24
